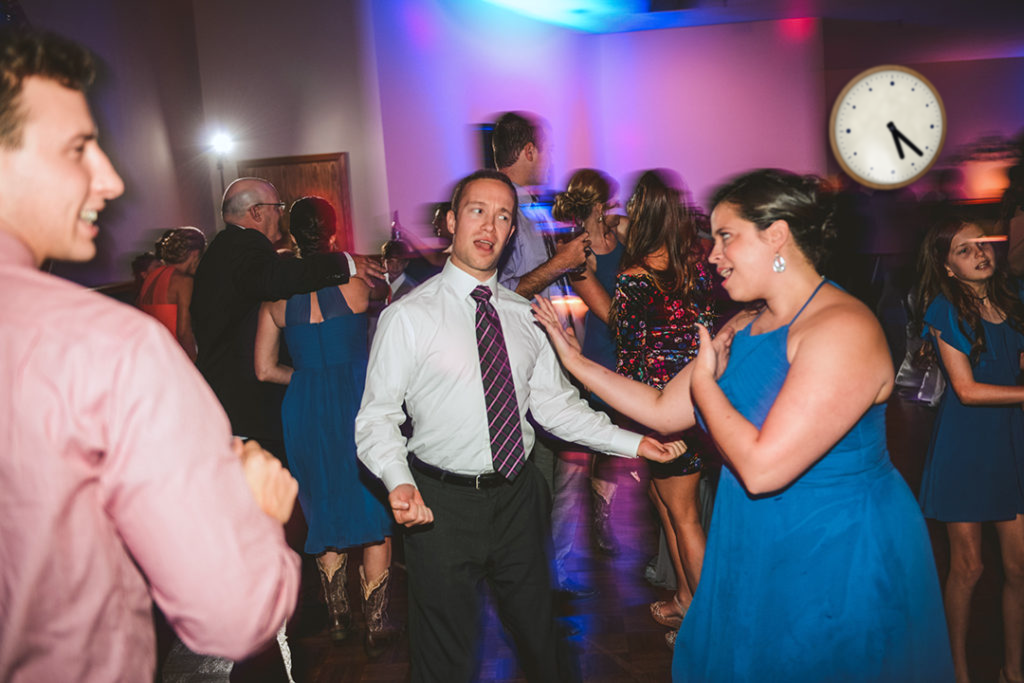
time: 5:22
